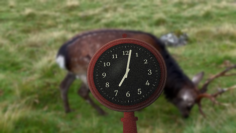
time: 7:02
